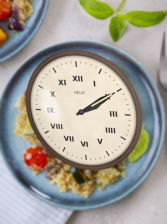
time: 2:10
